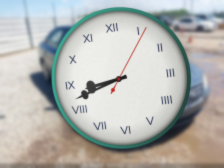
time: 8:42:06
